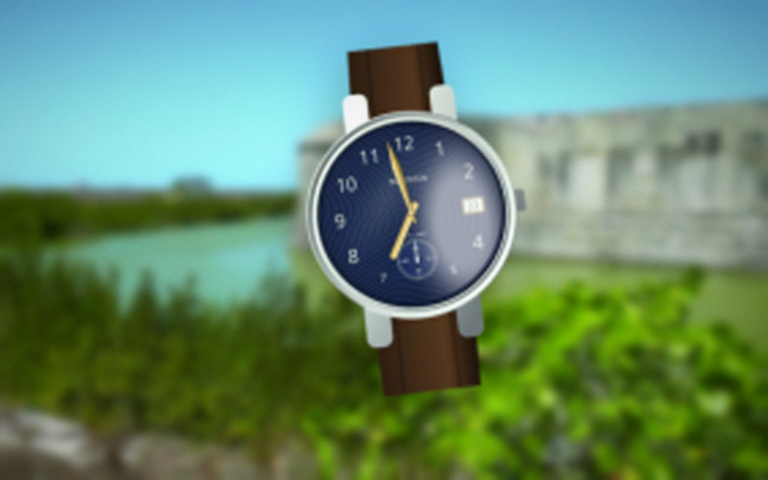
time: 6:58
